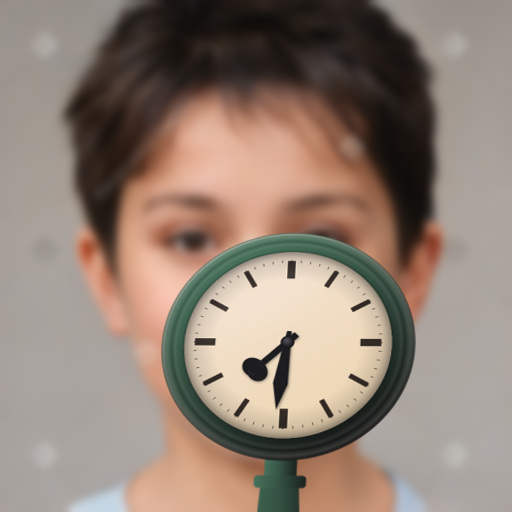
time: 7:31
